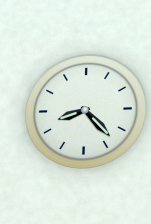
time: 8:23
